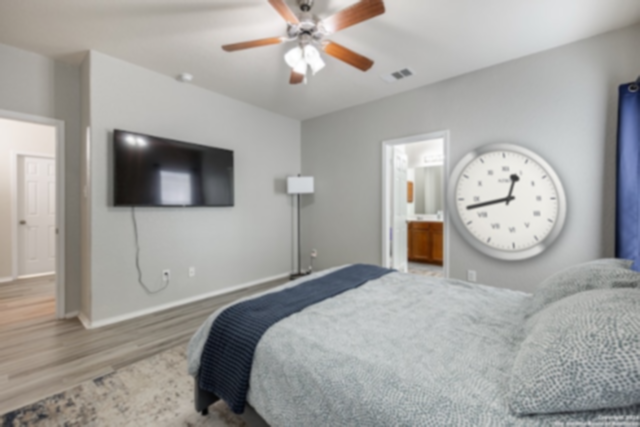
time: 12:43
